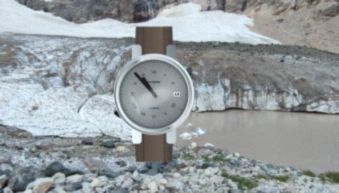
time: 10:53
